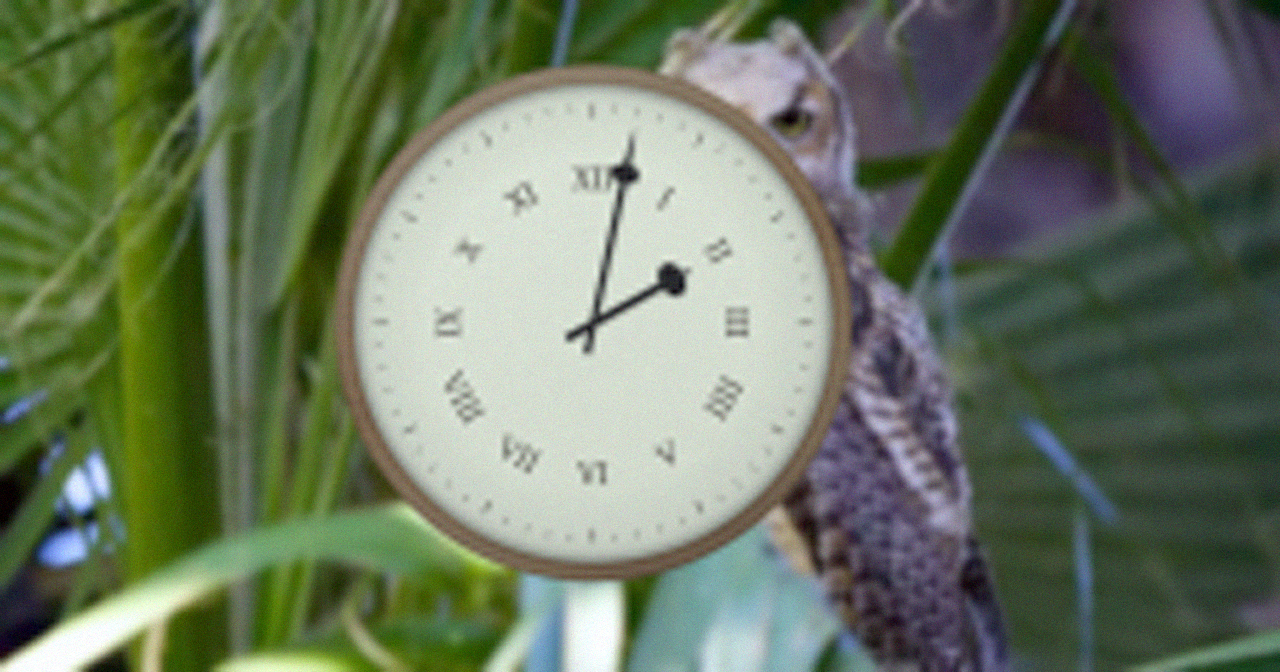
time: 2:02
